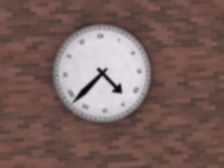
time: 4:38
